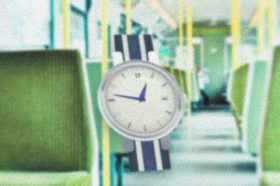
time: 12:47
